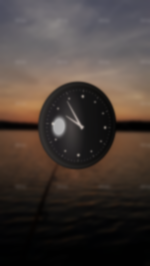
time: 9:54
